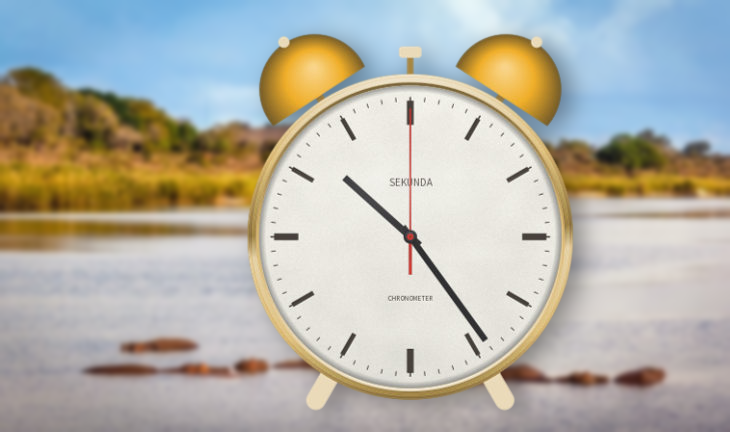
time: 10:24:00
